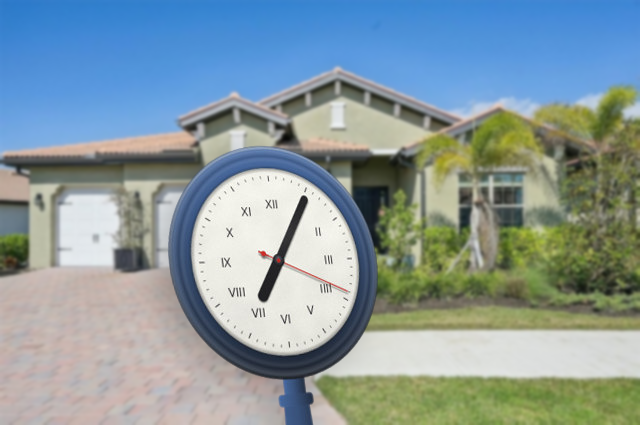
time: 7:05:19
